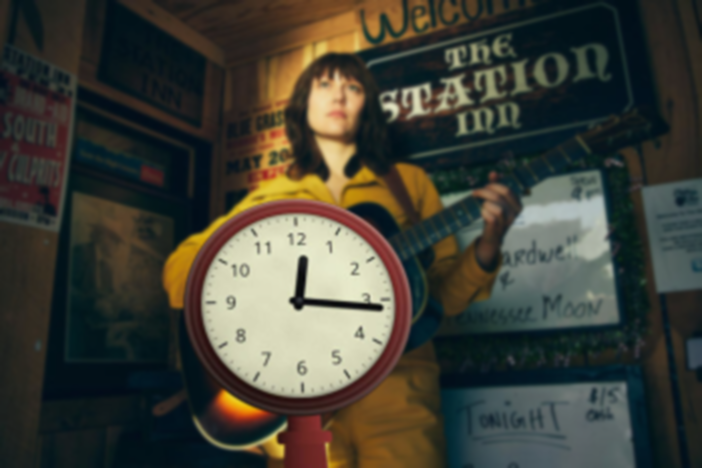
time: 12:16
